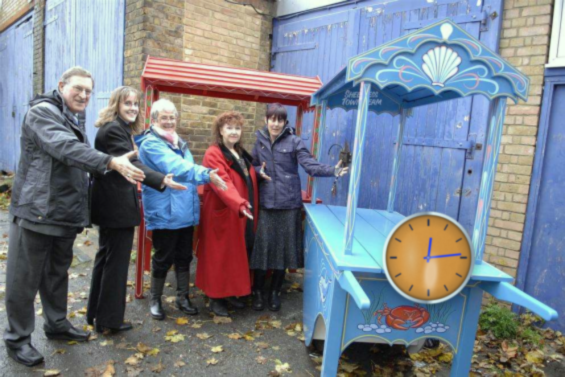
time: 12:14
